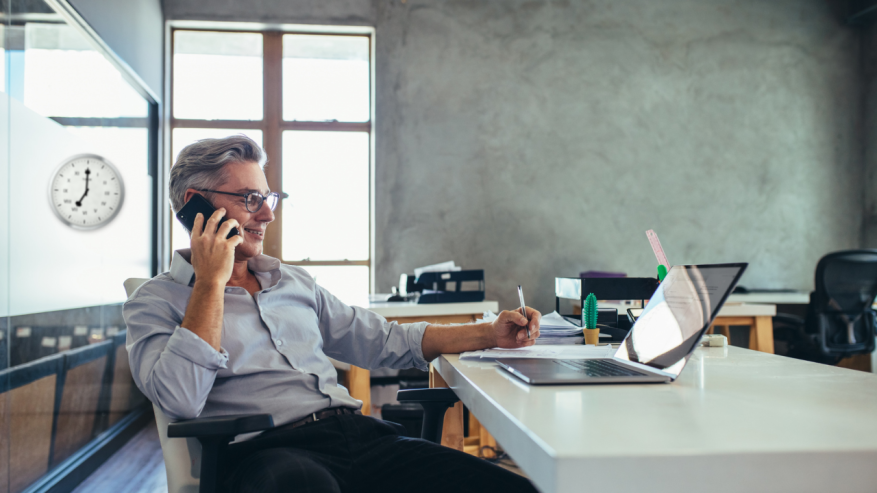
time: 7:00
